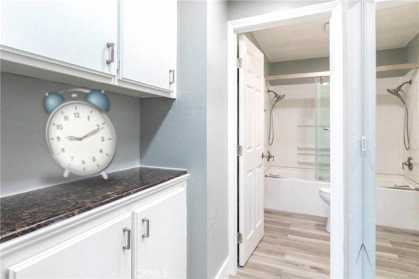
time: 9:11
